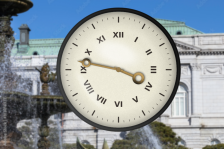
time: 3:47
